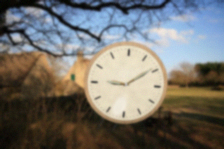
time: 9:09
